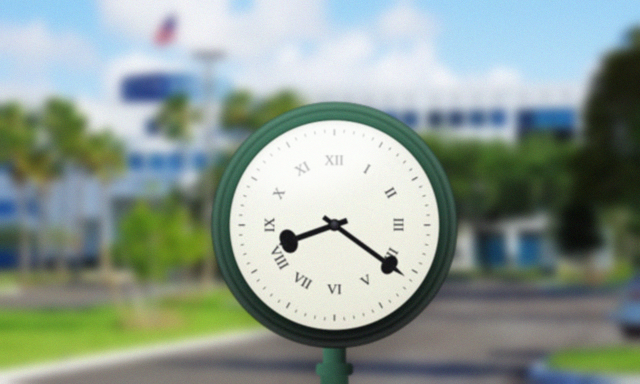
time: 8:21
